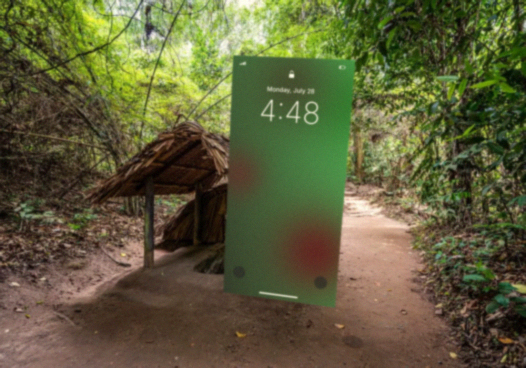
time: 4:48
